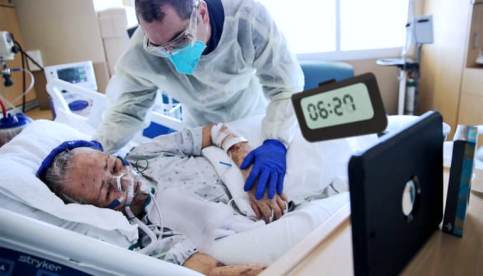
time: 6:27
